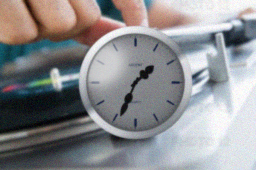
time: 1:34
